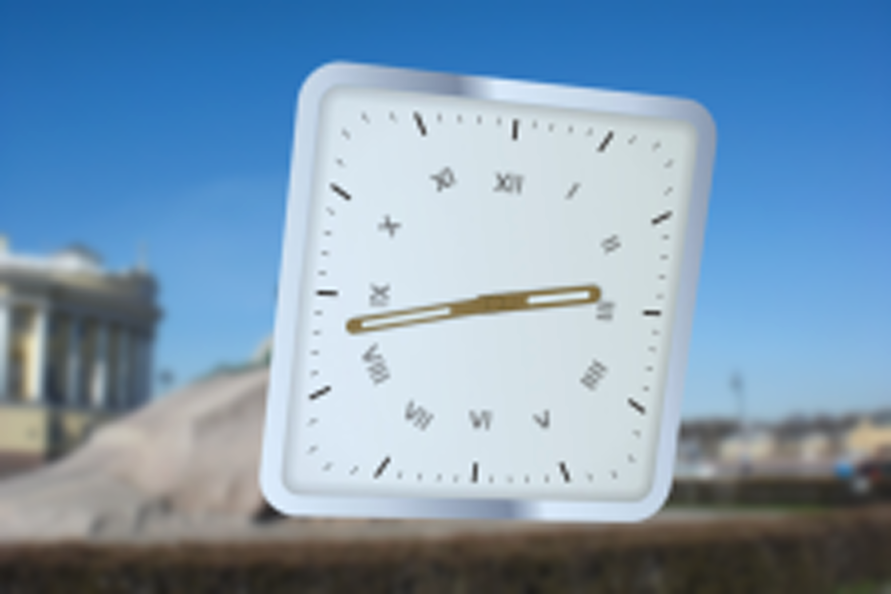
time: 2:43
